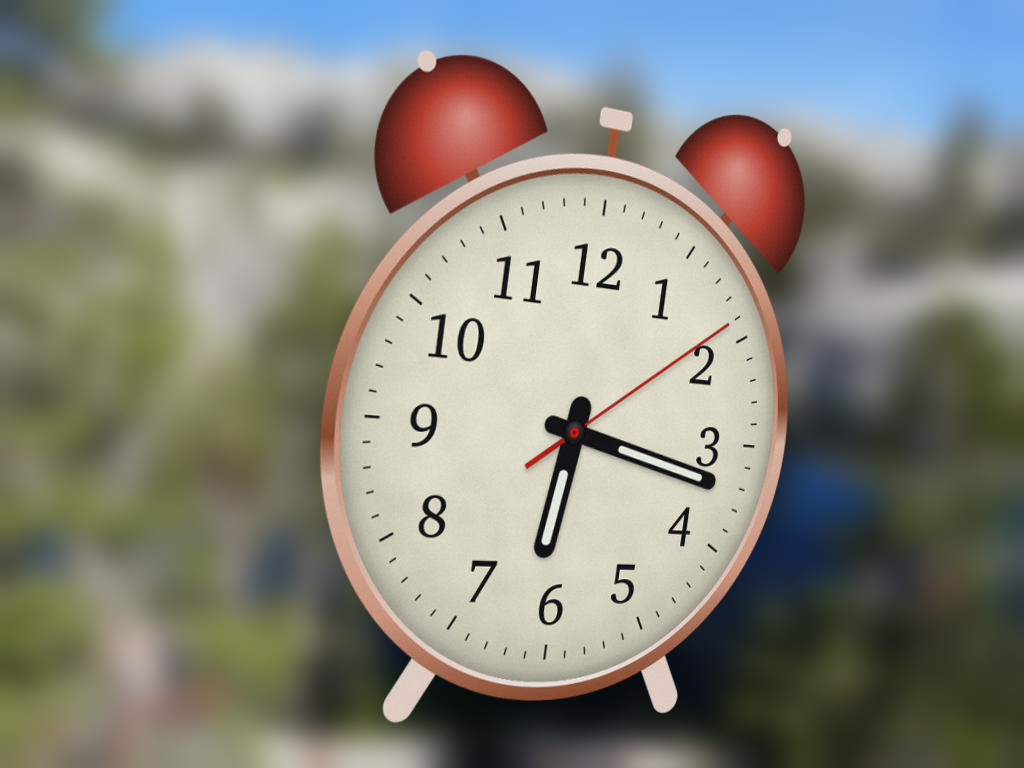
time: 6:17:09
